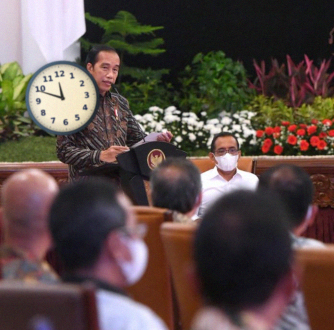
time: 11:49
